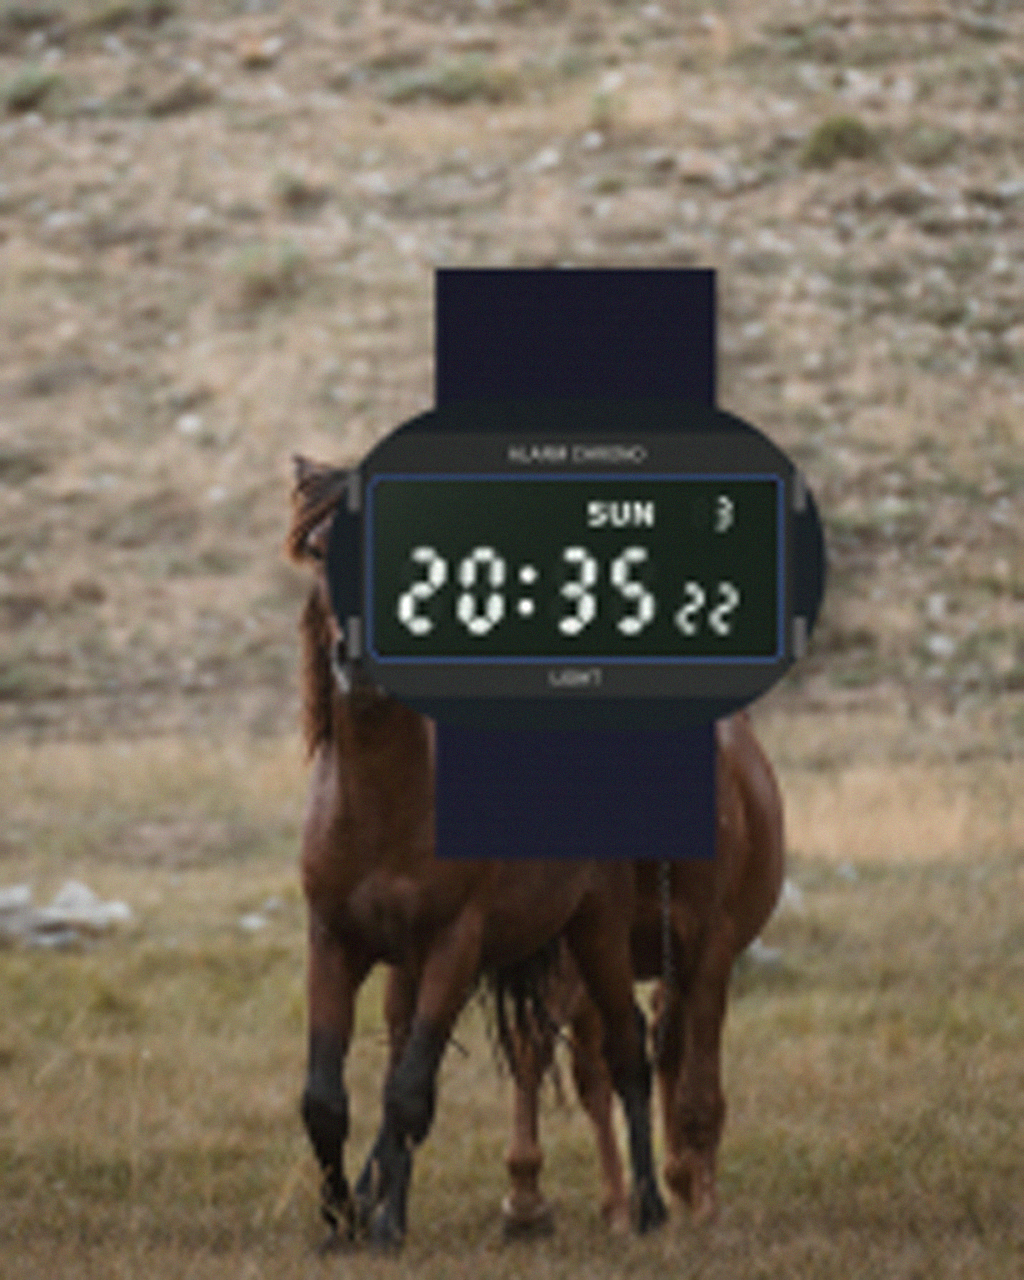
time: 20:35:22
